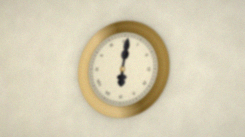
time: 6:01
